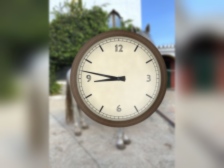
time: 8:47
